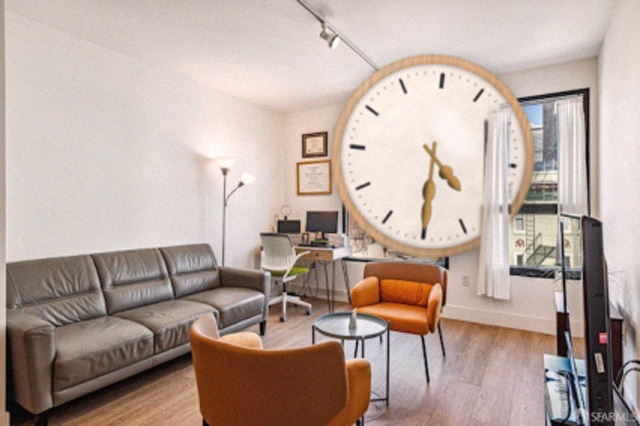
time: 4:30
